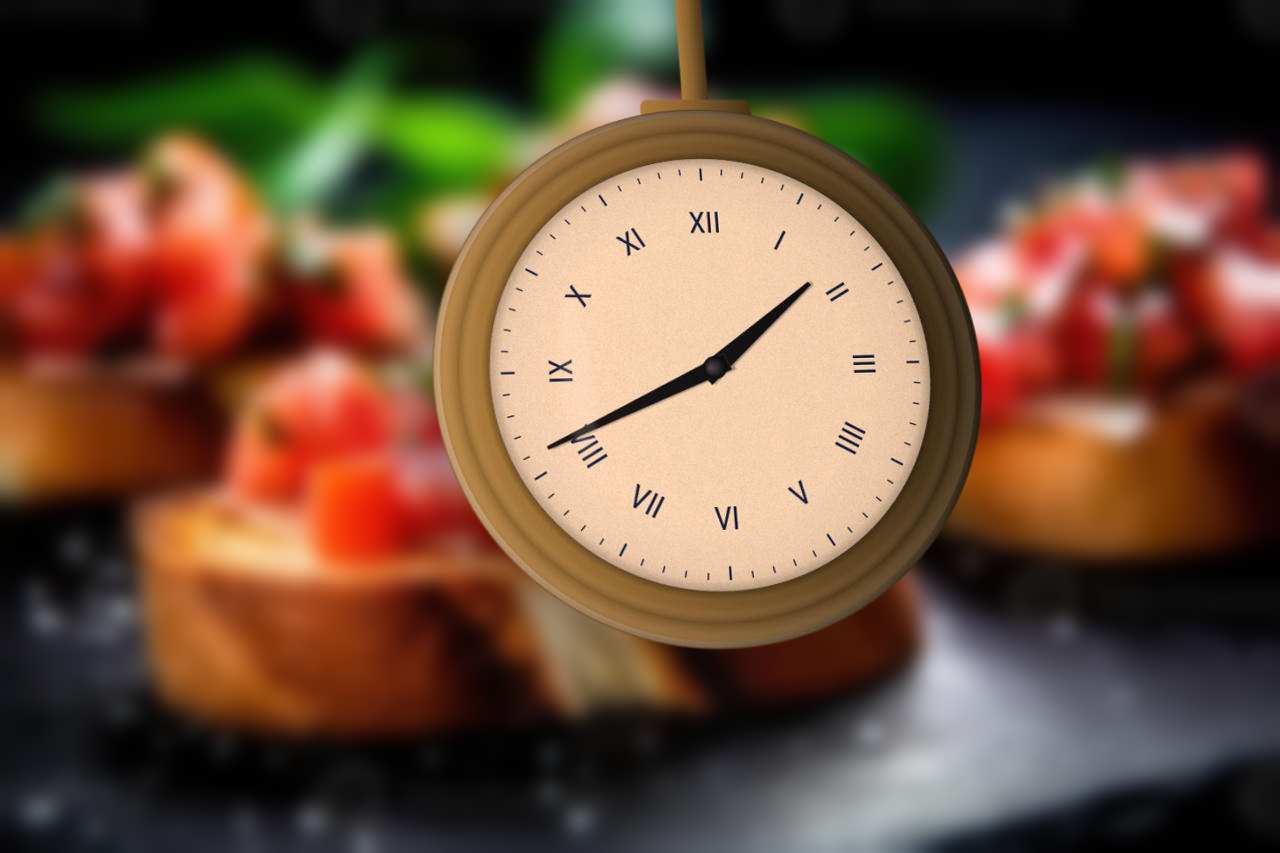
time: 1:41
